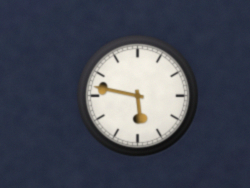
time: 5:47
